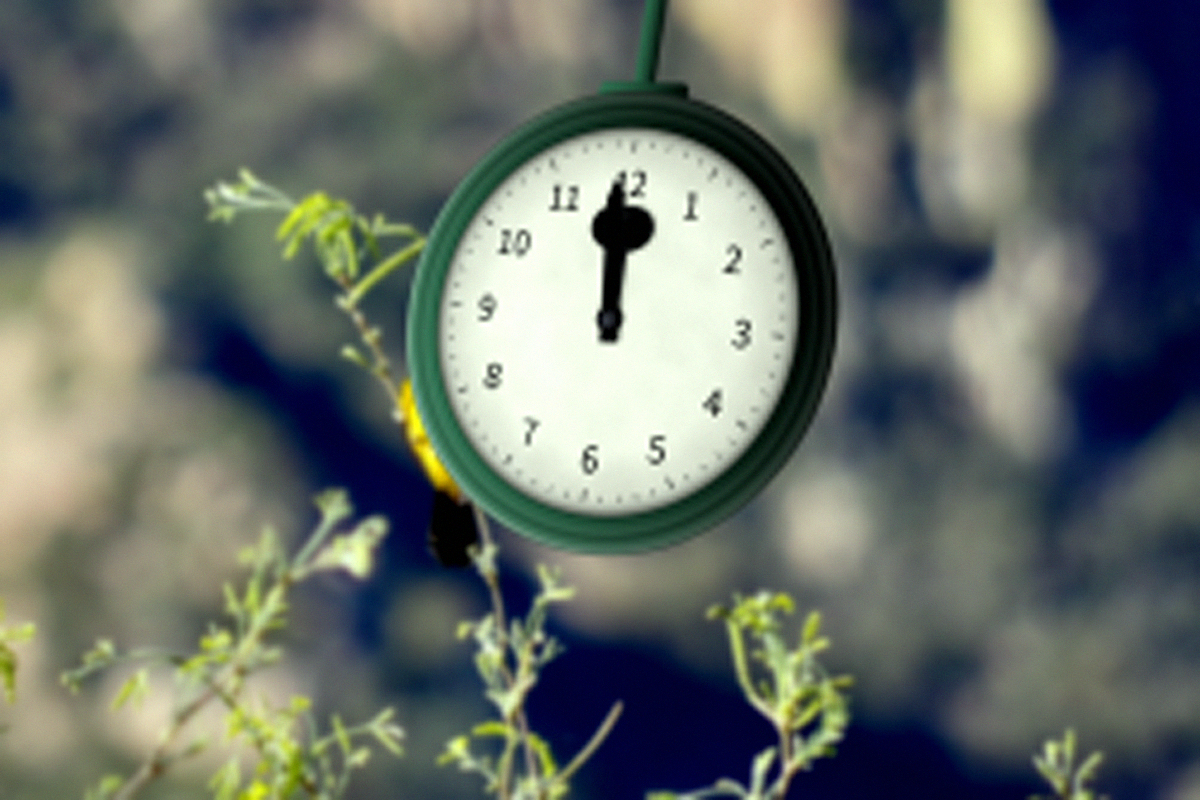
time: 11:59
